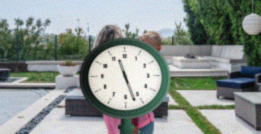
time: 11:27
